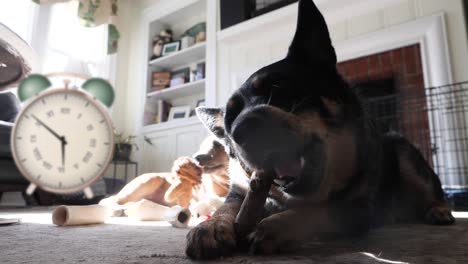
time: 5:51
